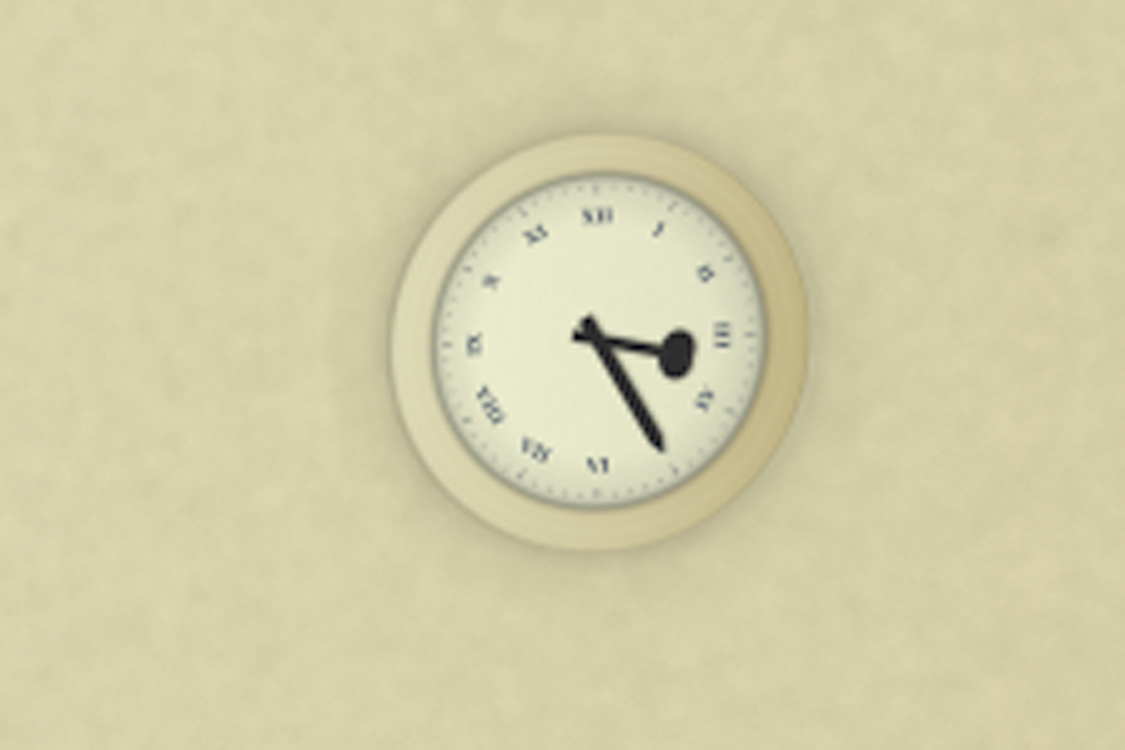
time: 3:25
